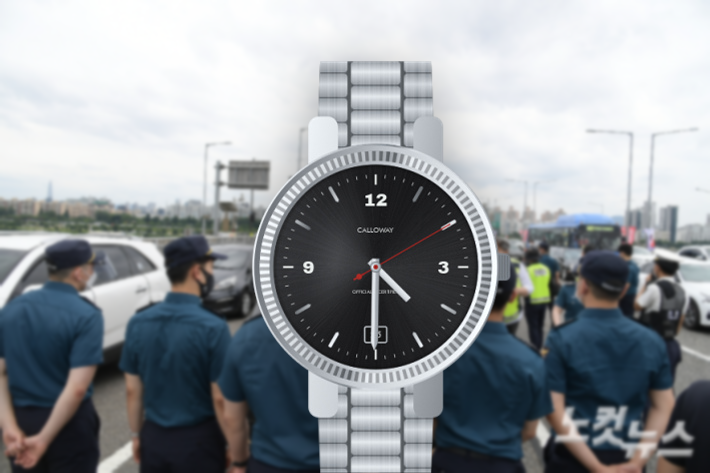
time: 4:30:10
